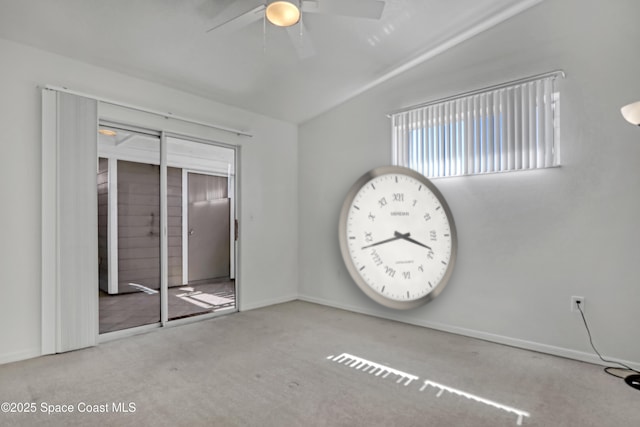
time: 3:43
